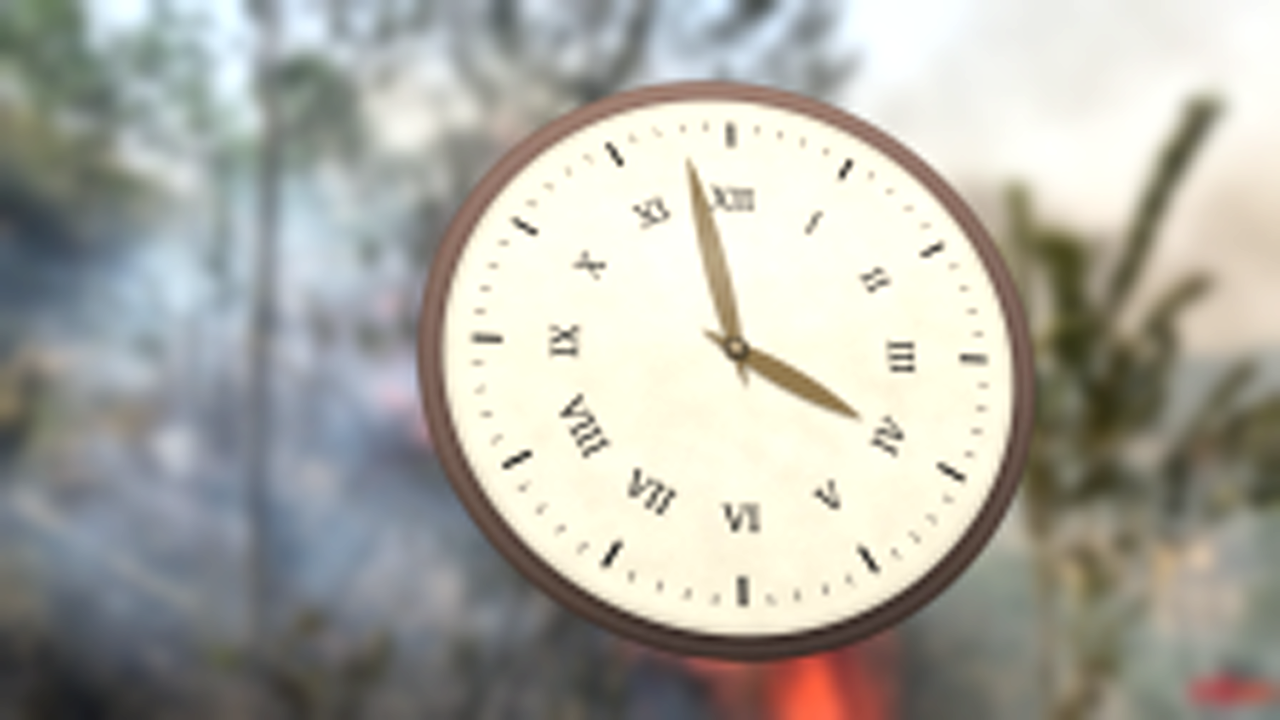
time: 3:58
